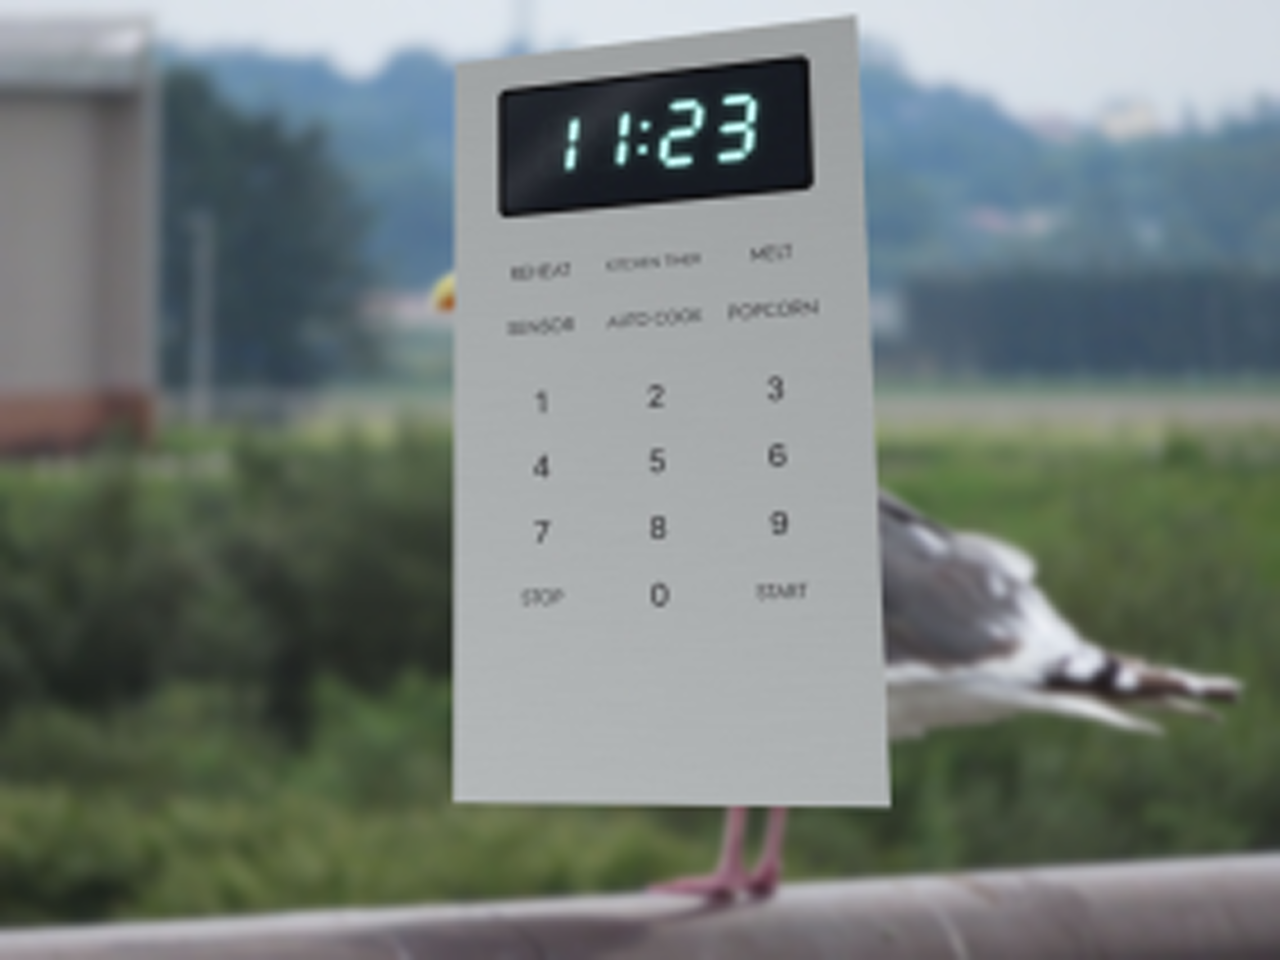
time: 11:23
